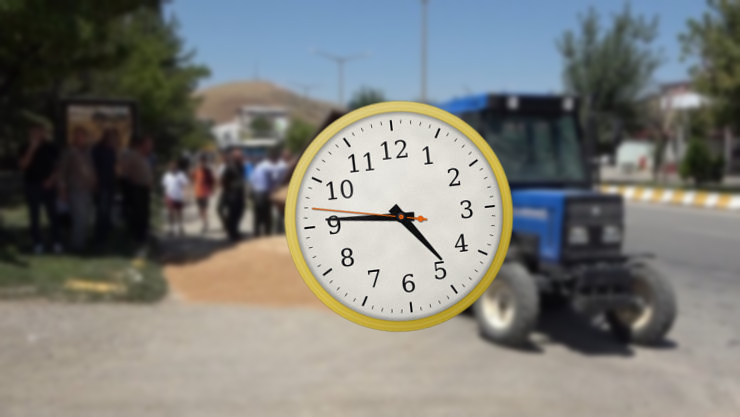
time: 4:45:47
